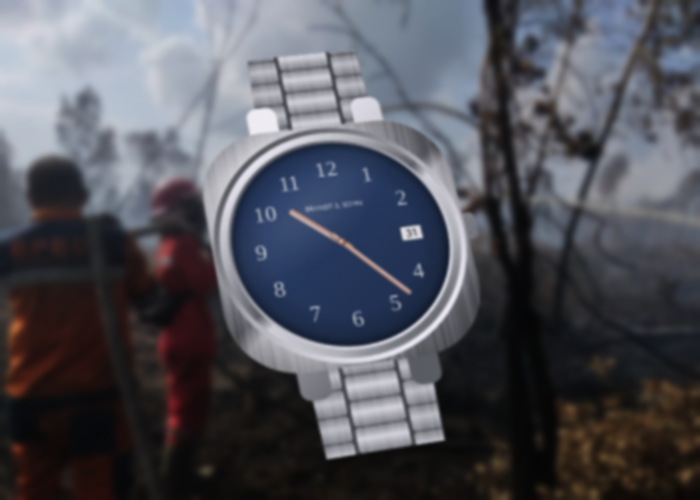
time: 10:23
